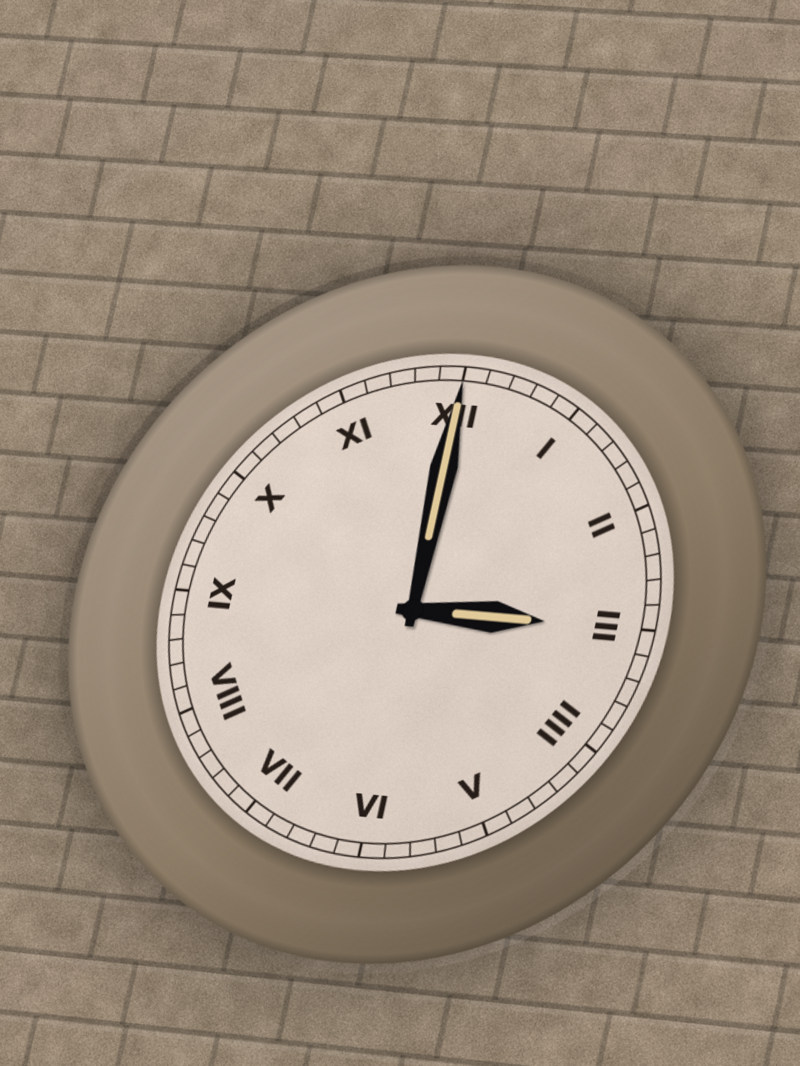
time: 3:00
